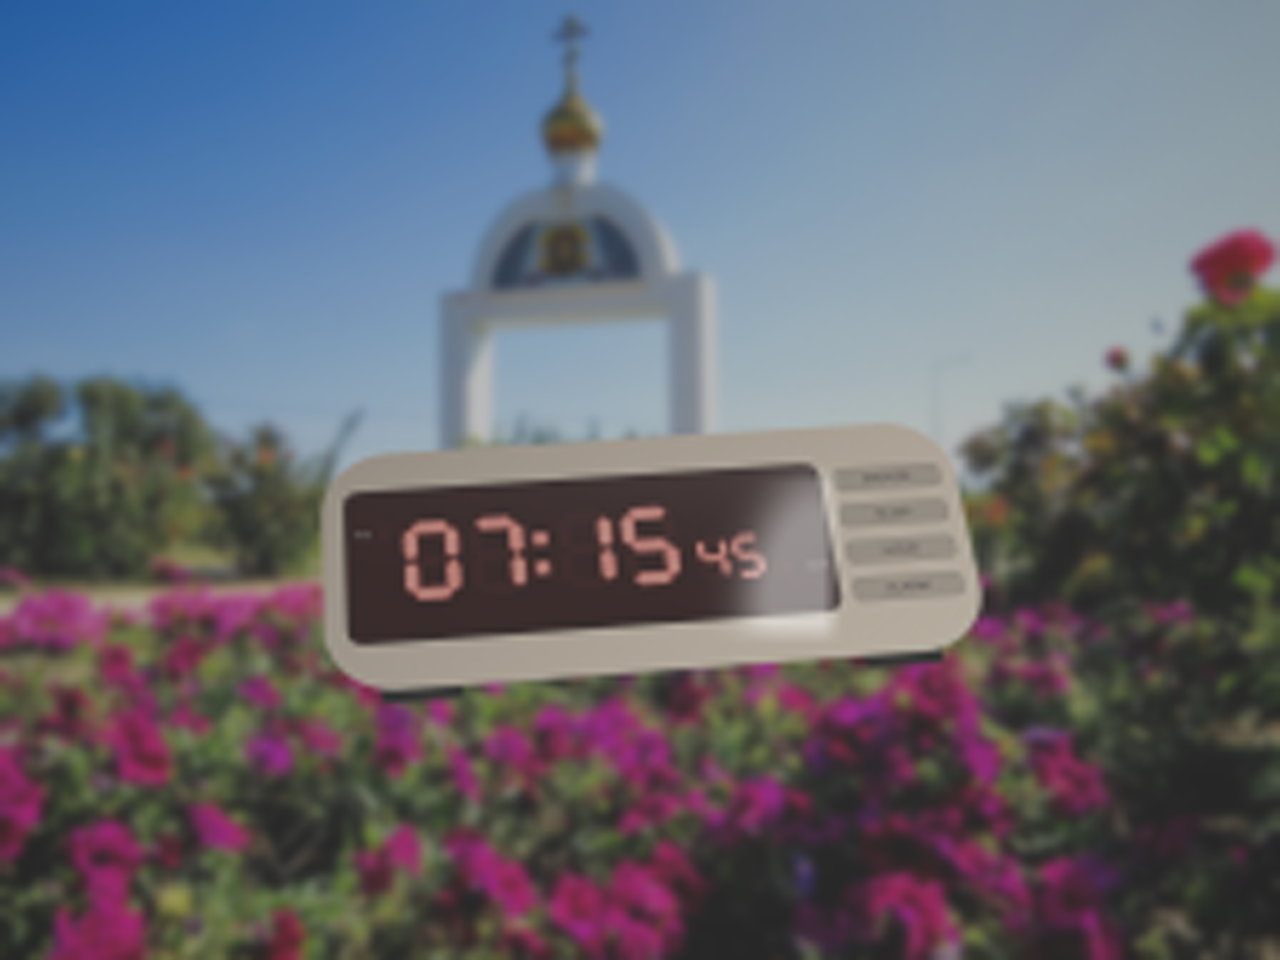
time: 7:15:45
